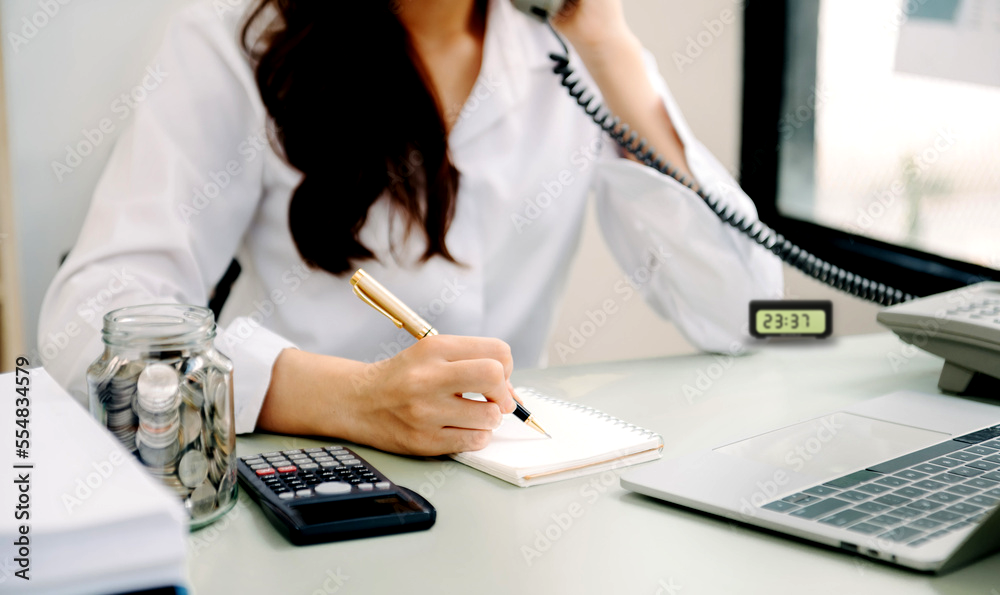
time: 23:37
